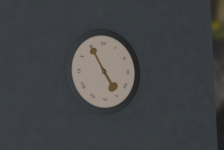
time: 4:55
